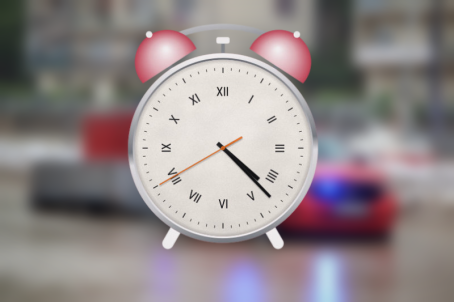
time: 4:22:40
